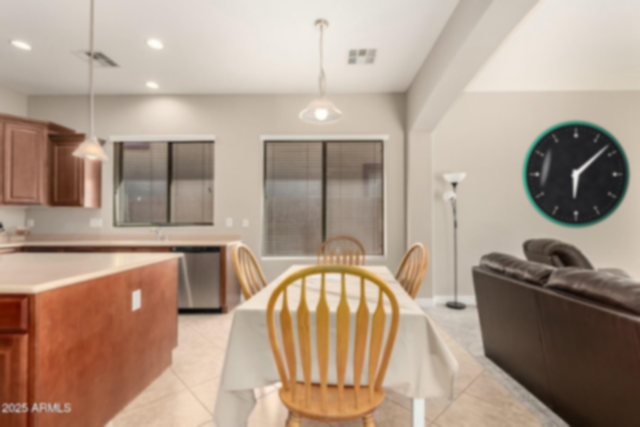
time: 6:08
